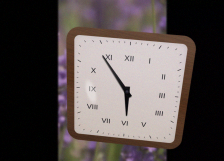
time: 5:54
